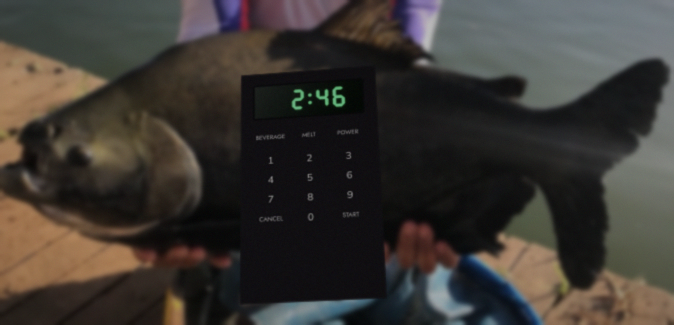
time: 2:46
